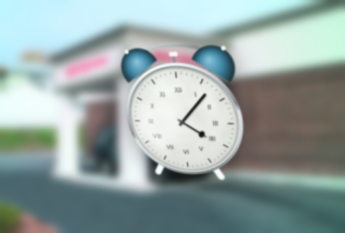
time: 4:07
